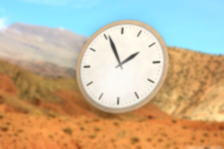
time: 1:56
